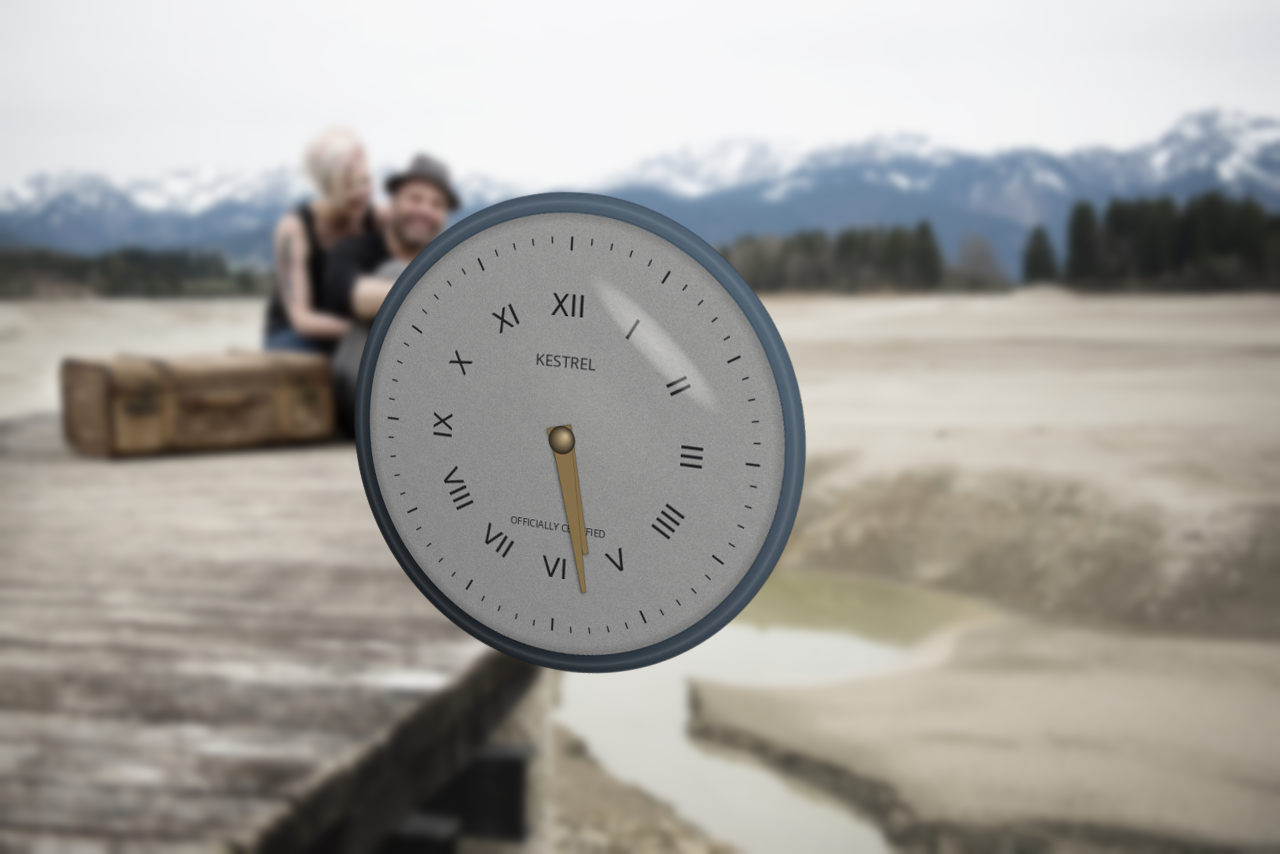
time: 5:28
